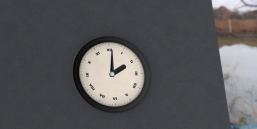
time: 2:01
